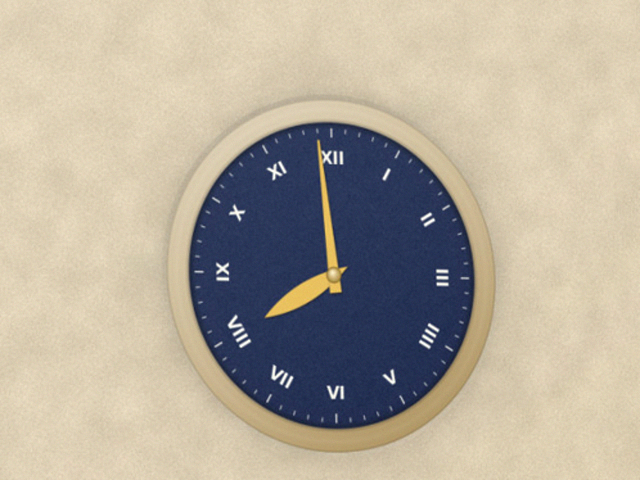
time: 7:59
